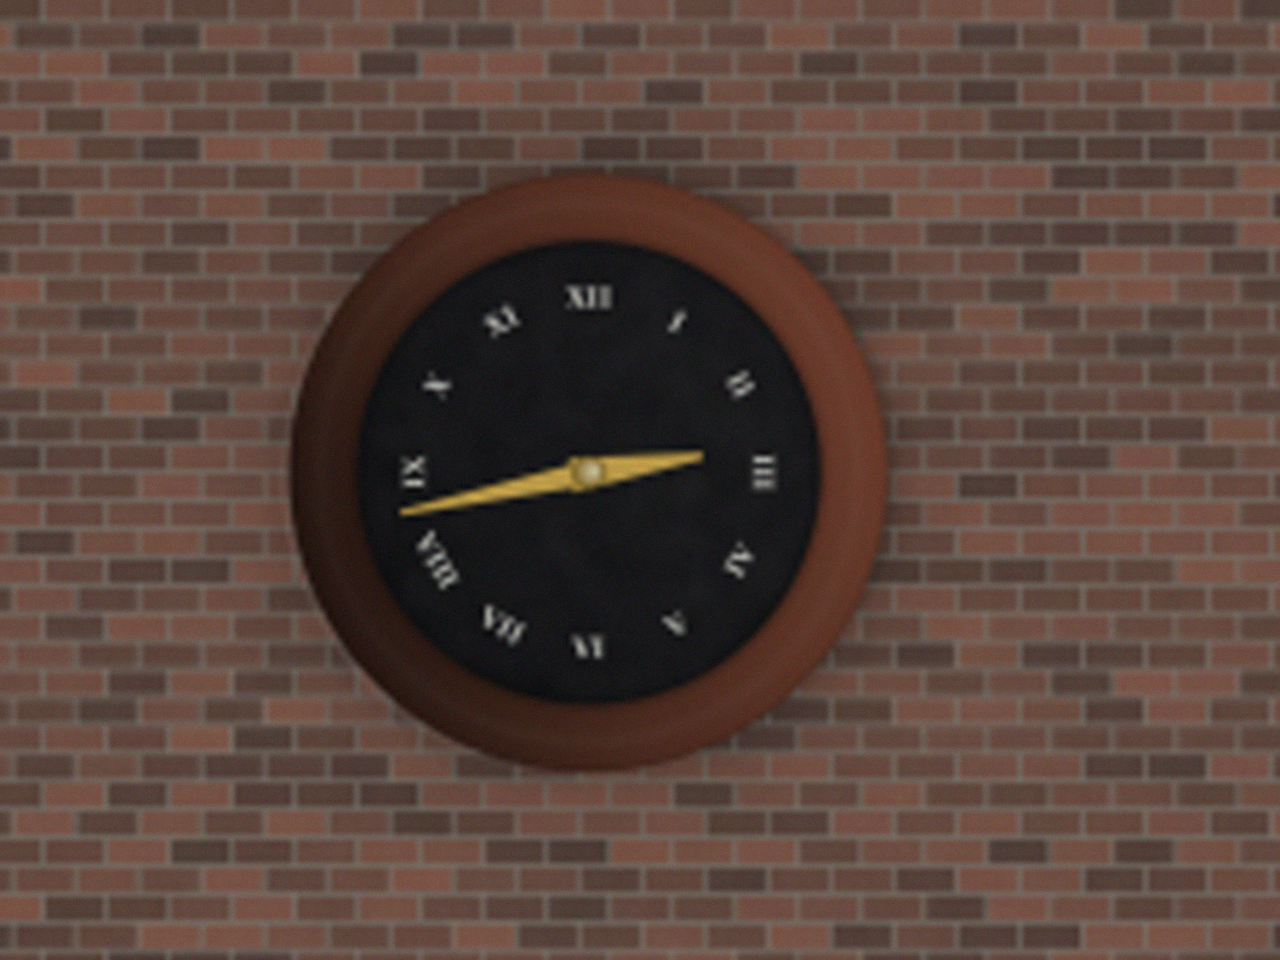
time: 2:43
